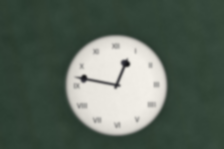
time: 12:47
